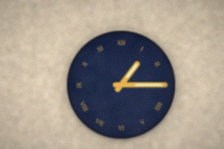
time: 1:15
